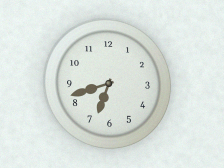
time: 6:42
